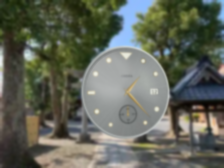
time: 1:23
